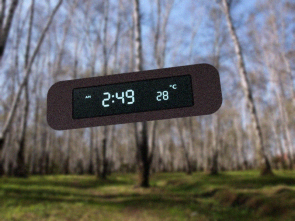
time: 2:49
